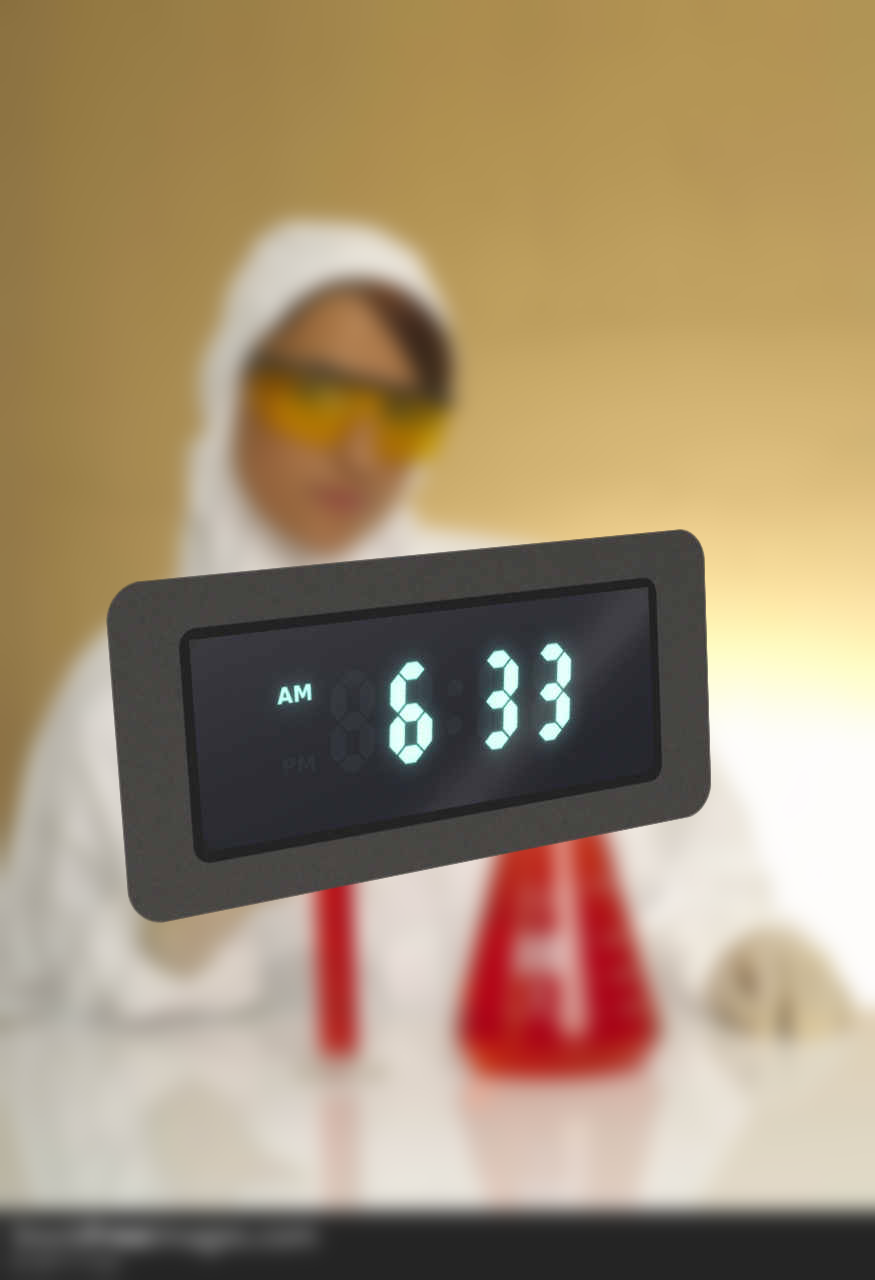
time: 6:33
